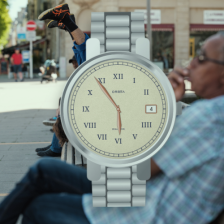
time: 5:54
